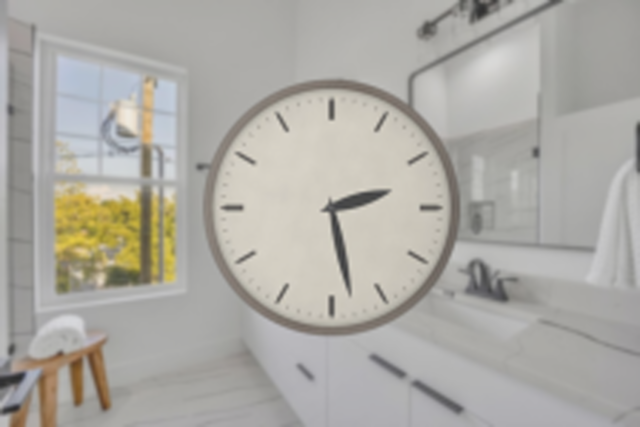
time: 2:28
